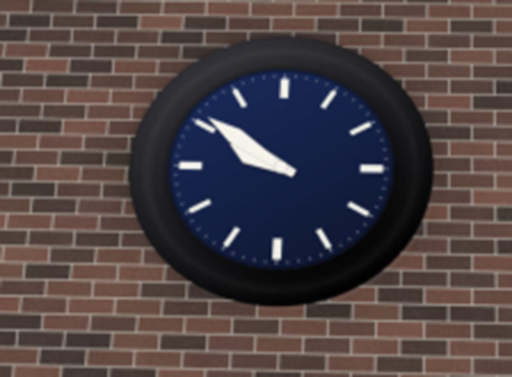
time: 9:51
